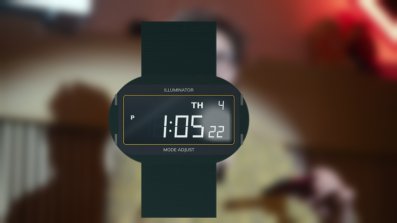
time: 1:05:22
